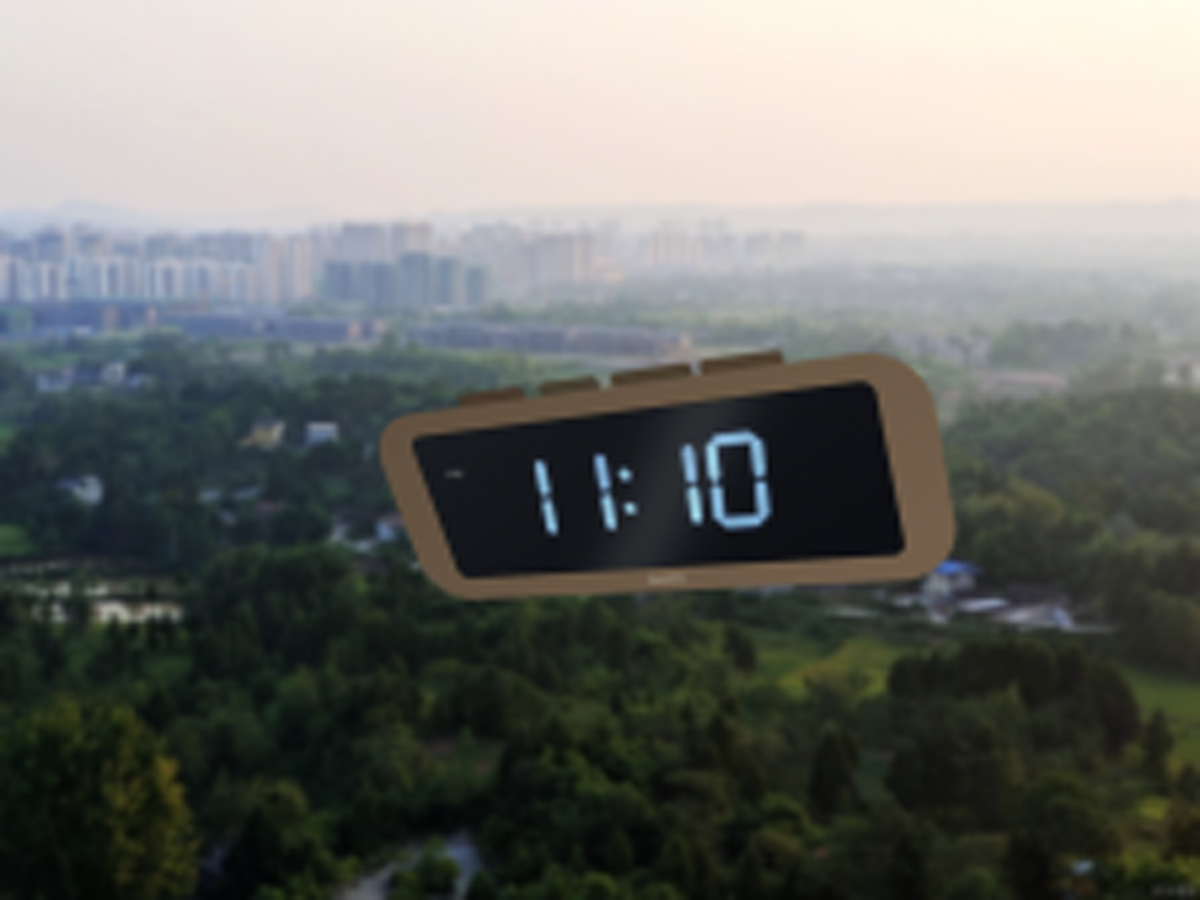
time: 11:10
